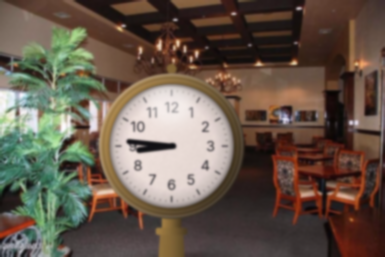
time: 8:46
